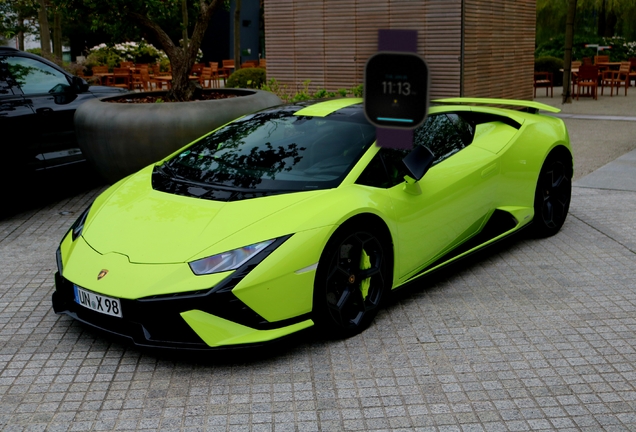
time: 11:13
